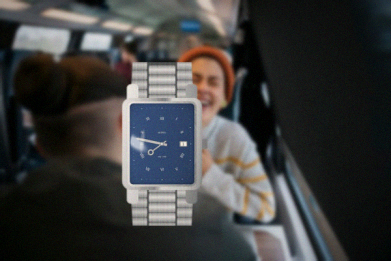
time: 7:47
